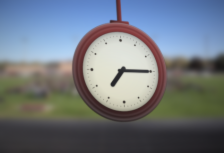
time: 7:15
